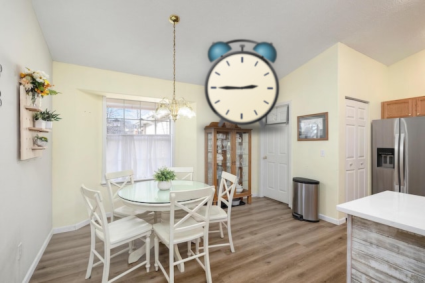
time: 2:45
